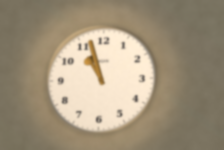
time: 10:57
